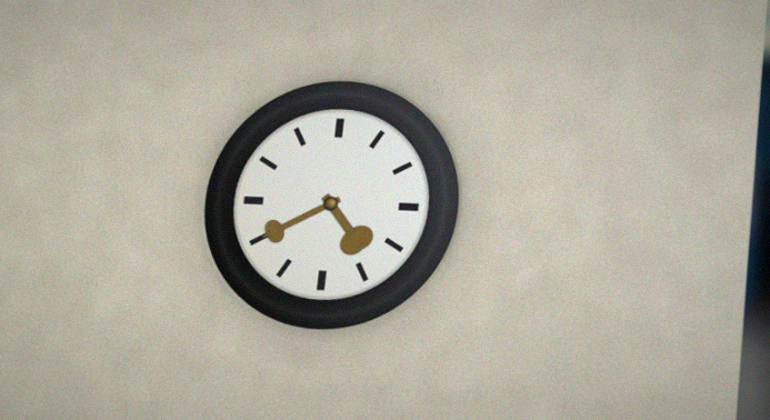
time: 4:40
